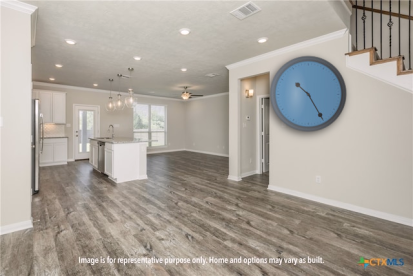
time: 10:25
